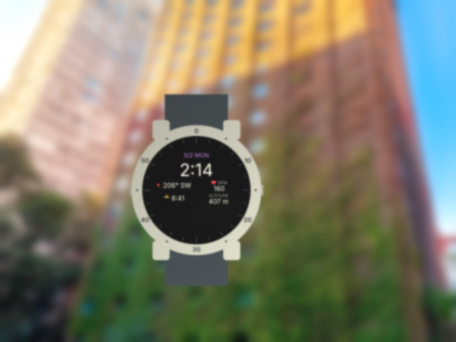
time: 2:14
